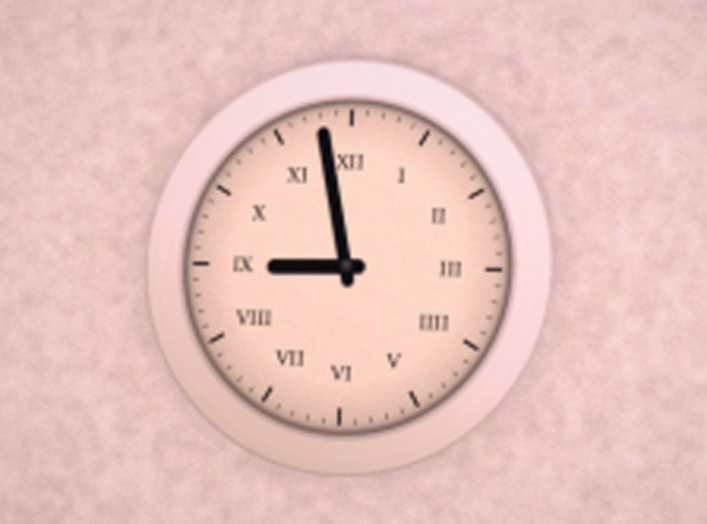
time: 8:58
